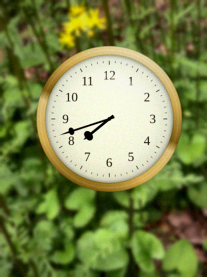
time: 7:42
